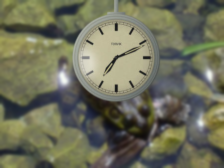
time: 7:11
